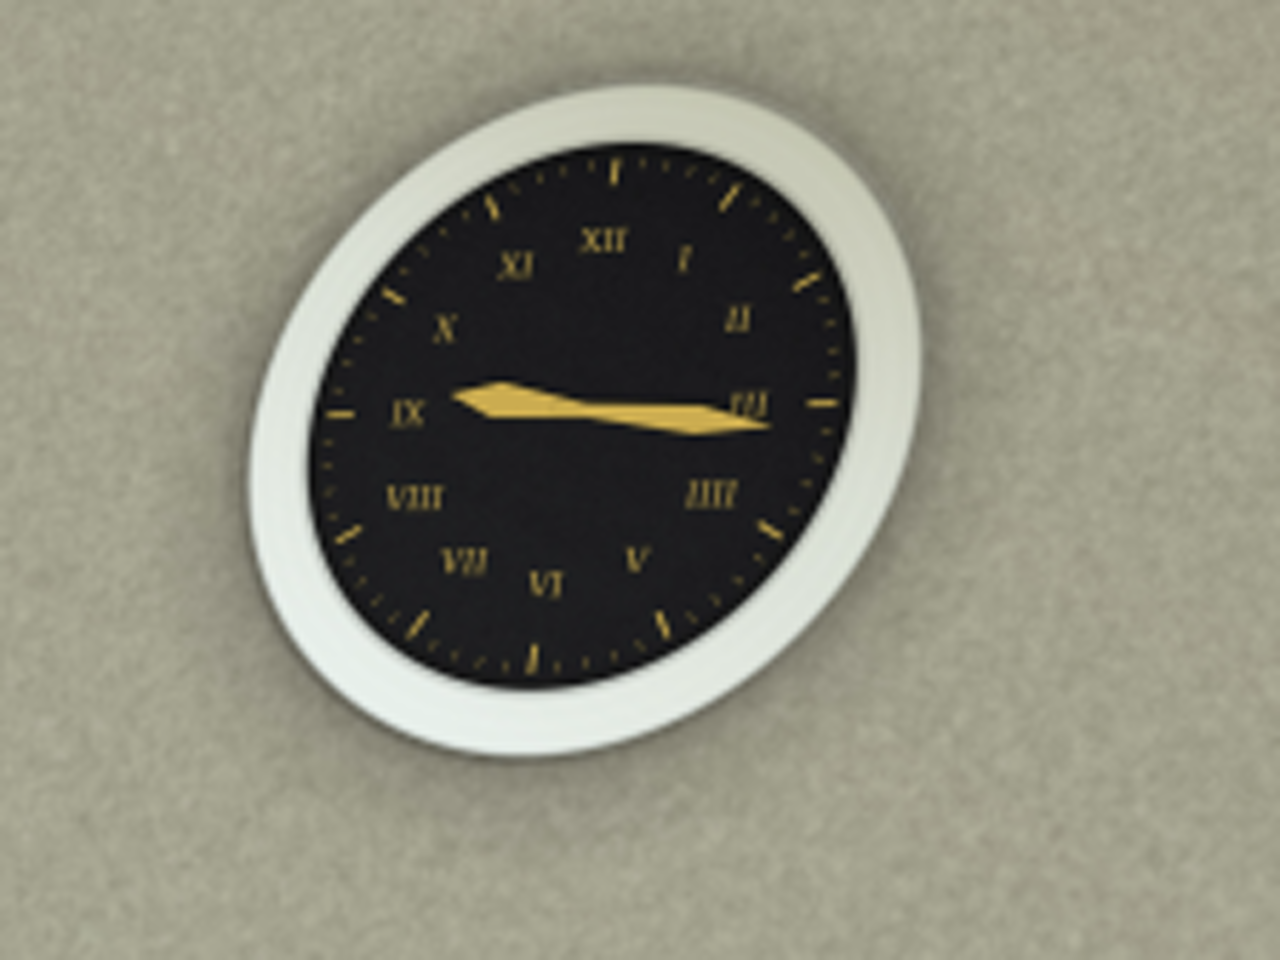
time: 9:16
